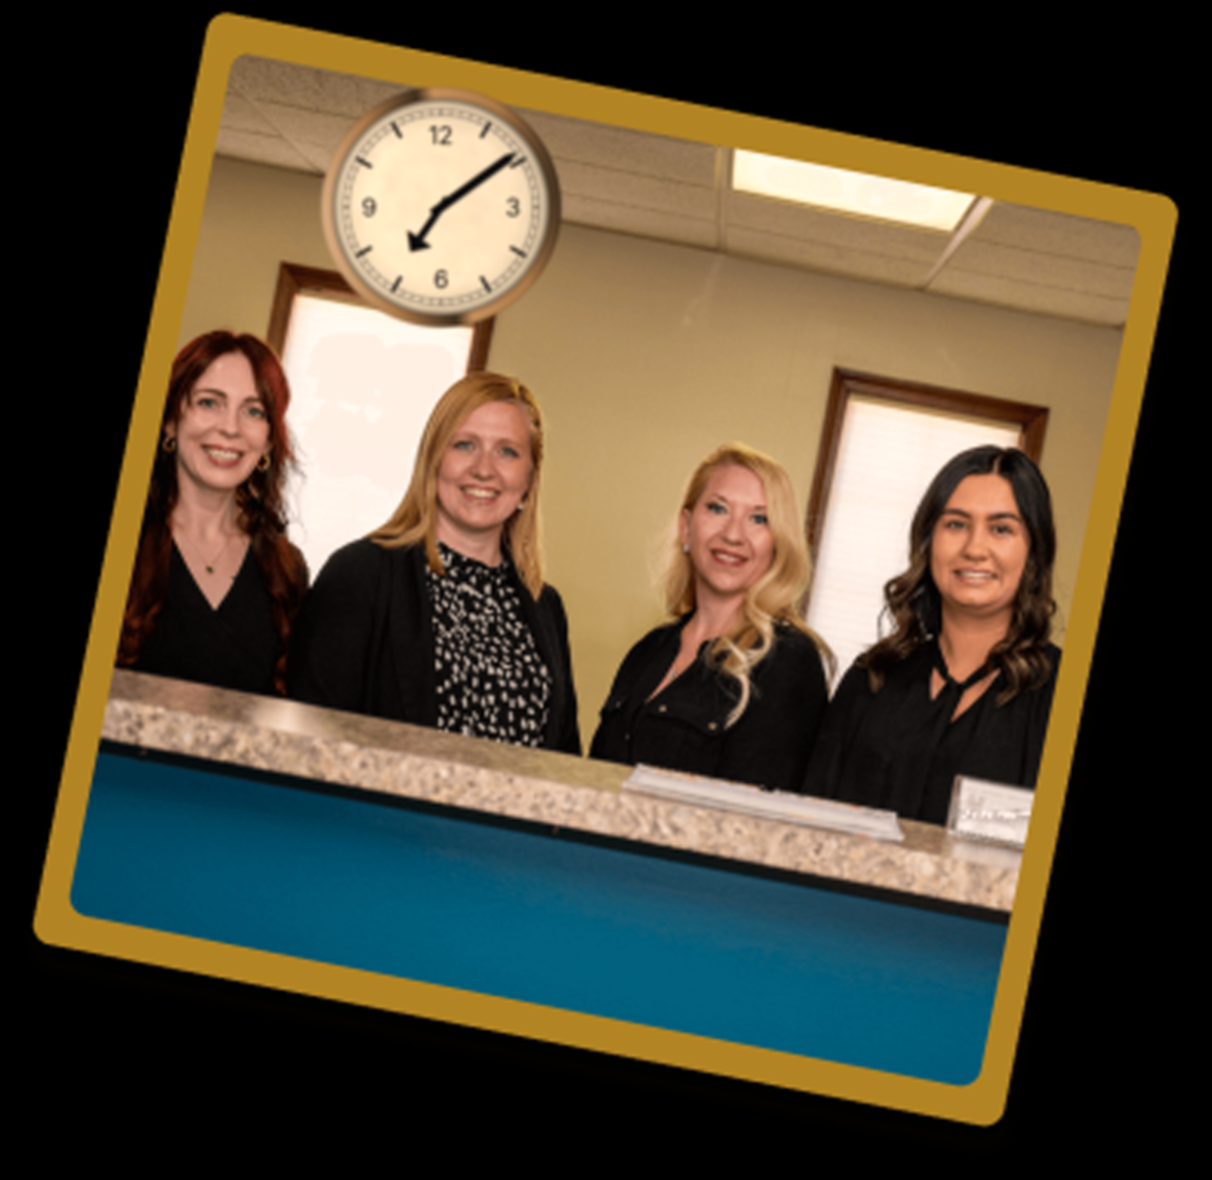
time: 7:09
